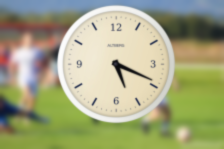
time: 5:19
